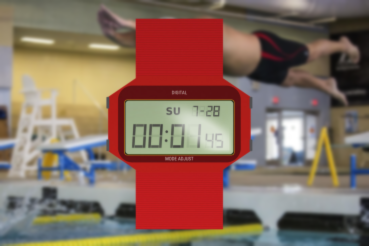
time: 0:01:45
